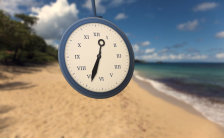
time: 12:34
